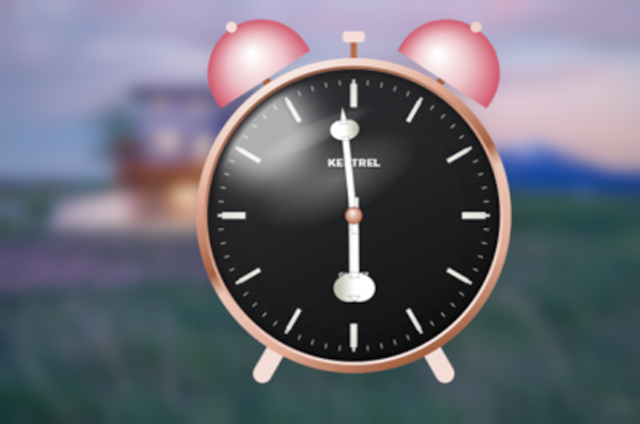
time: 5:59
